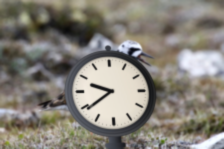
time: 9:39
